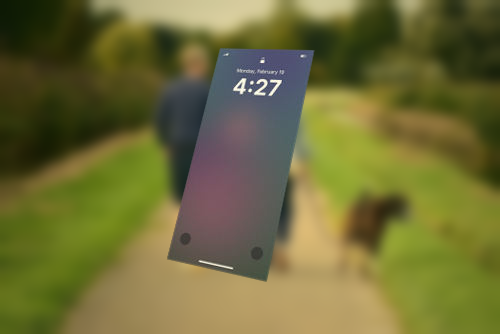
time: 4:27
